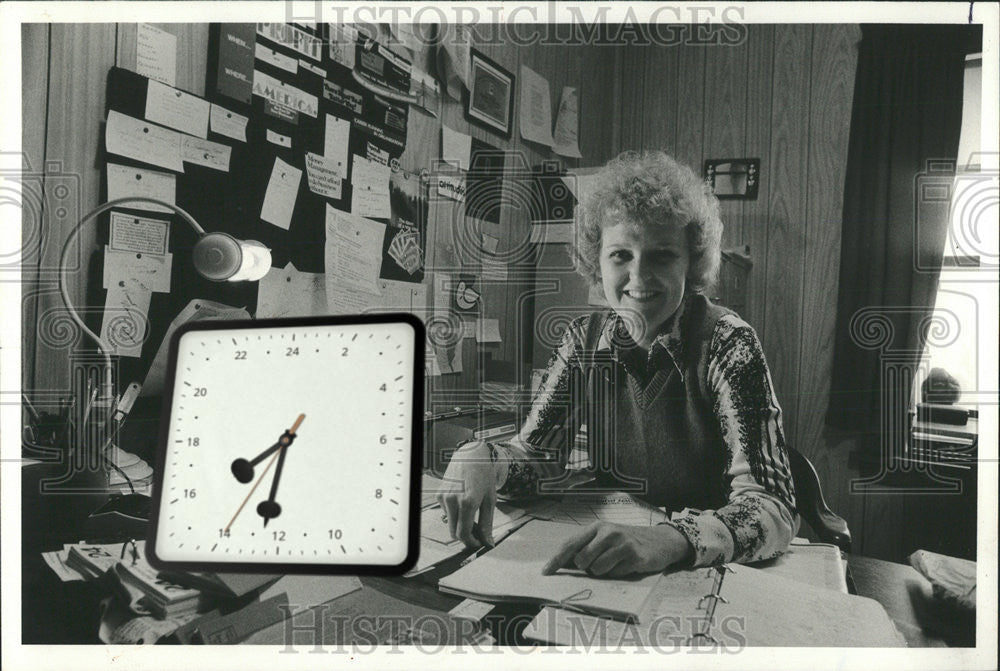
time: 15:31:35
